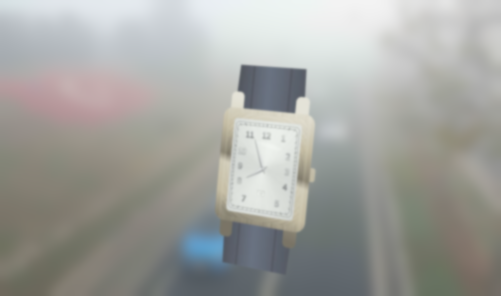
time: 7:56
